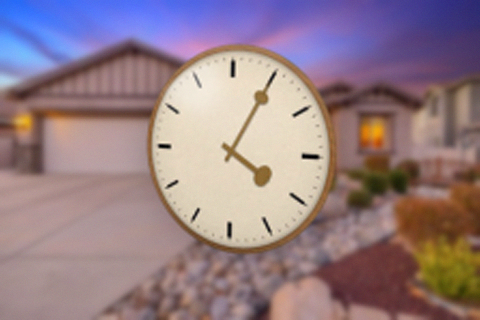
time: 4:05
